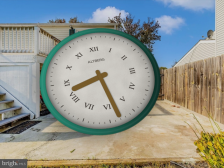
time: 8:28
